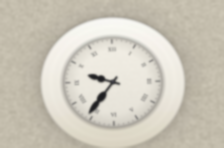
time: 9:36
